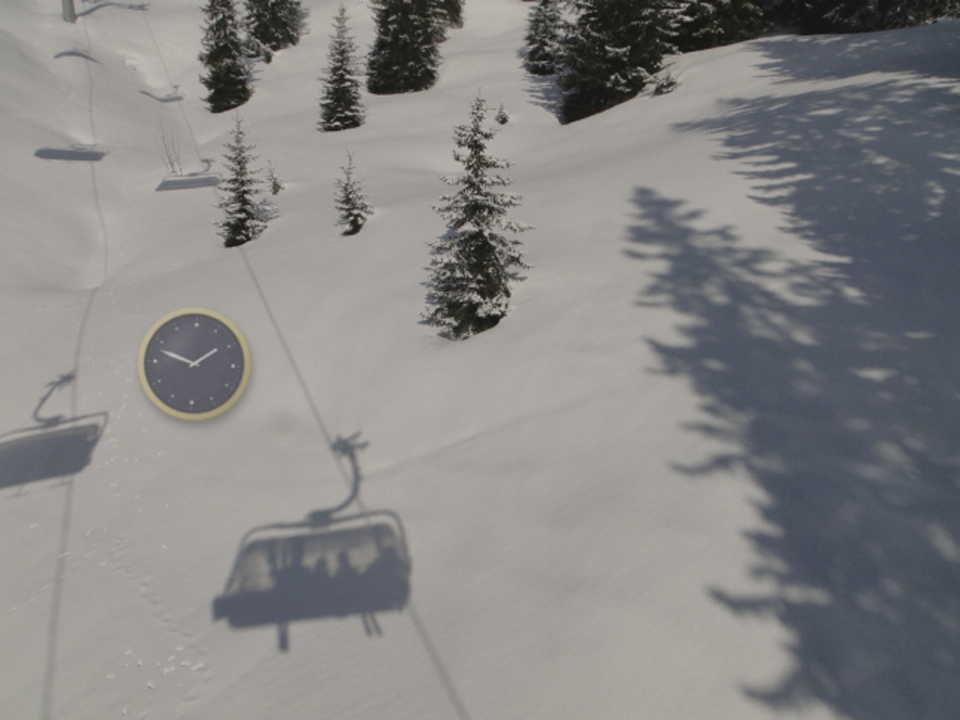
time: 1:48
